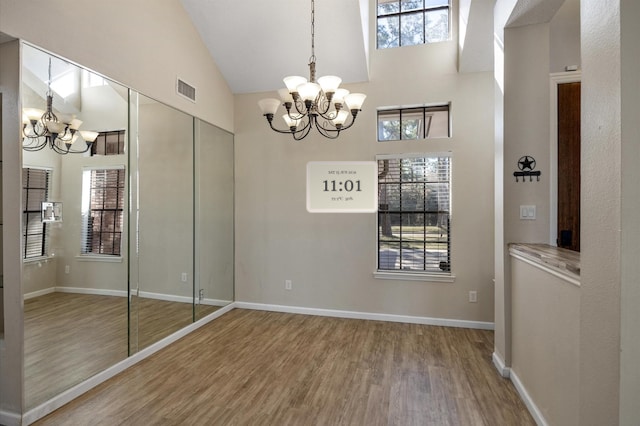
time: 11:01
